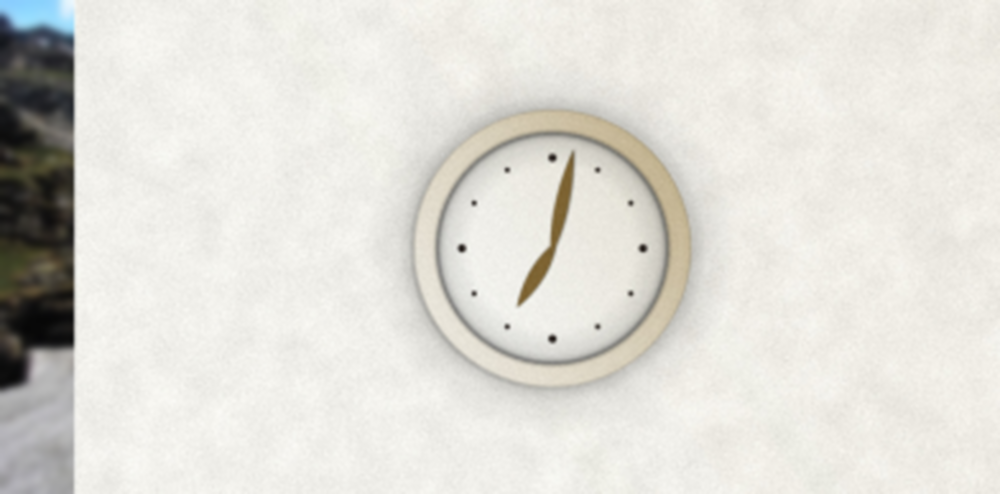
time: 7:02
